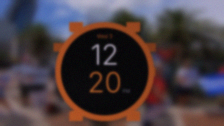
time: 12:20
